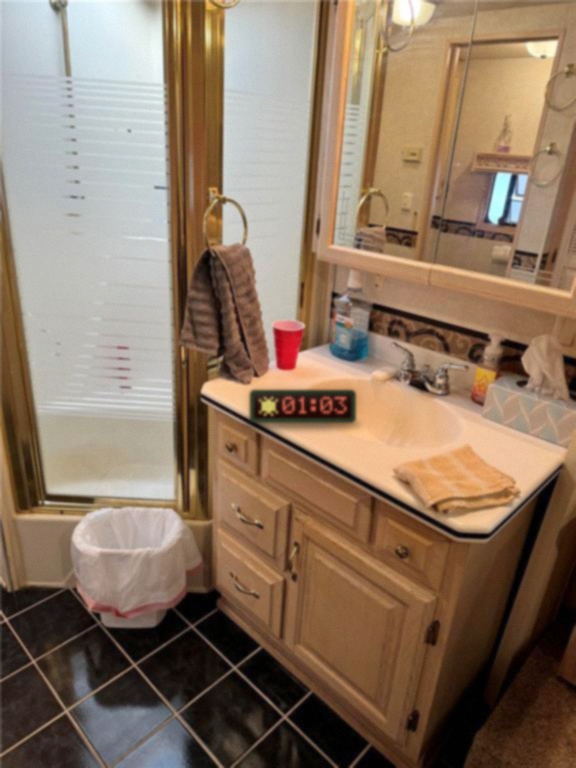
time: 1:03
